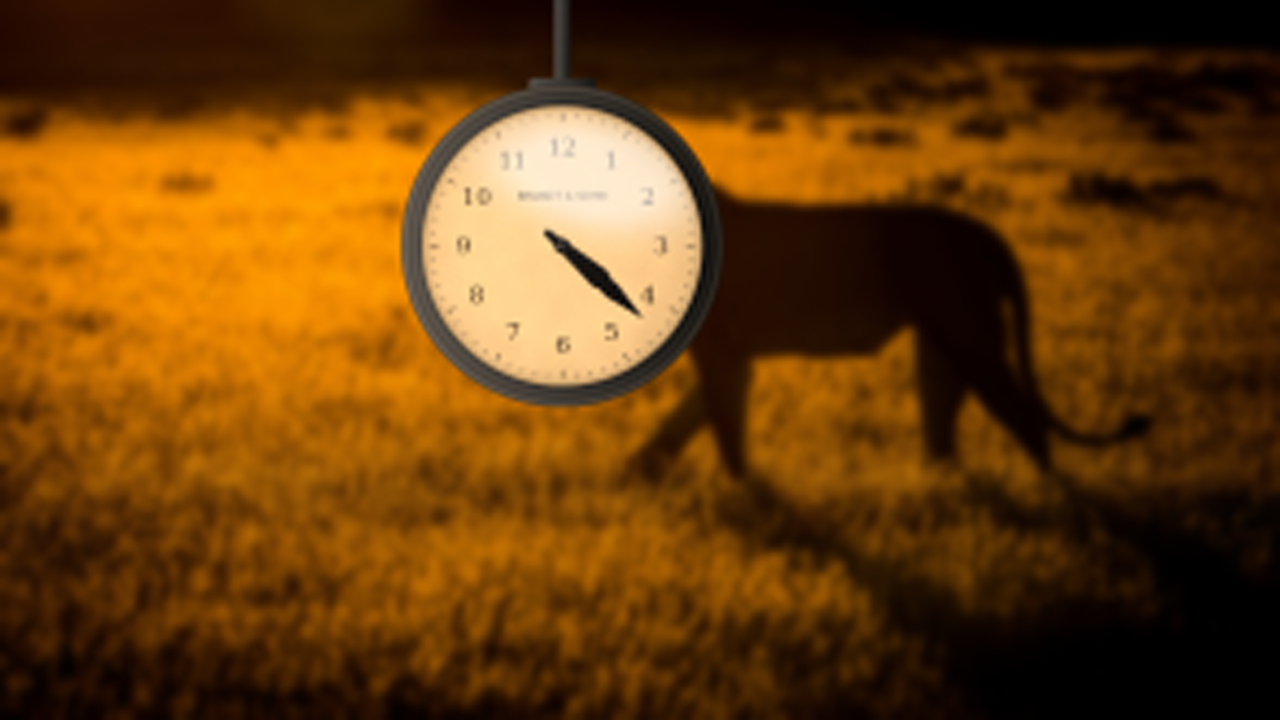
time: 4:22
